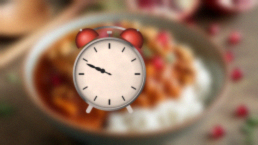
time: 9:49
